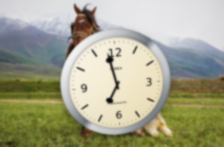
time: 6:58
